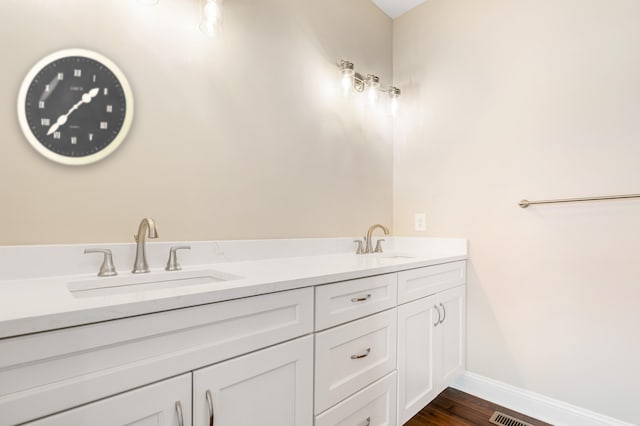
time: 1:37
